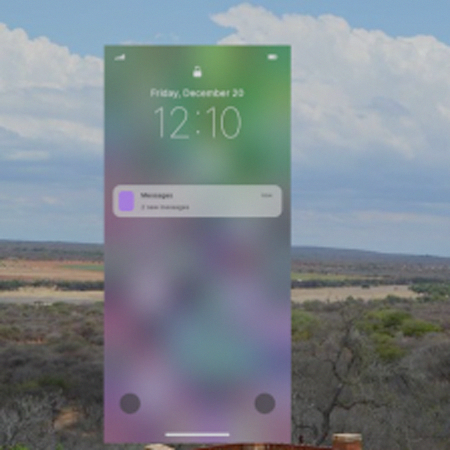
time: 12:10
